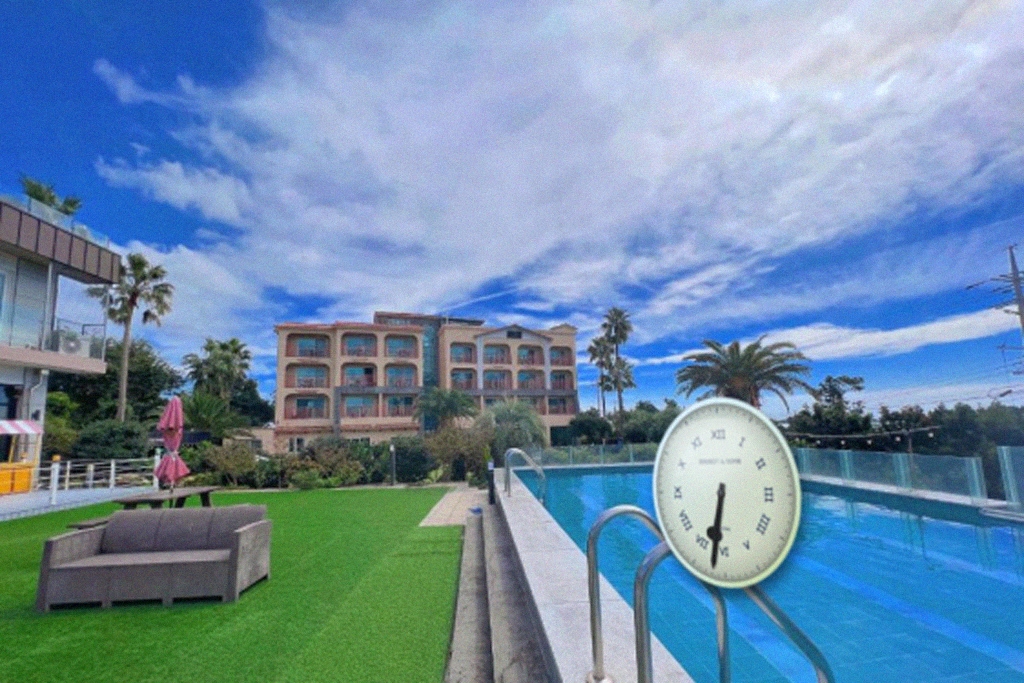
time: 6:32
